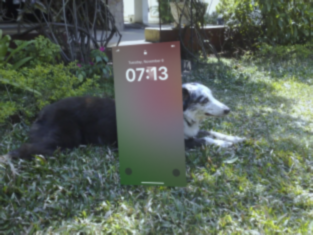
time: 7:13
